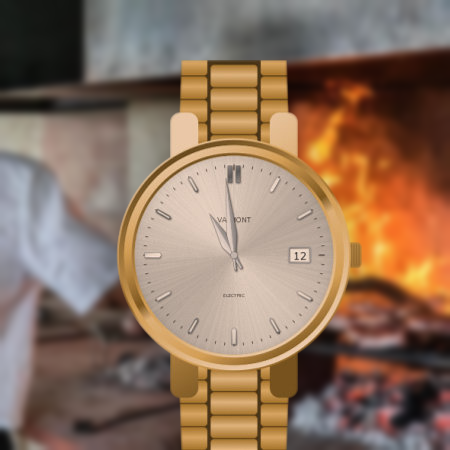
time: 10:59
